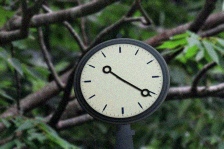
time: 10:21
